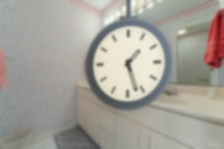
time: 1:27
